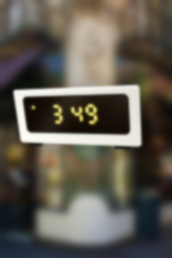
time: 3:49
